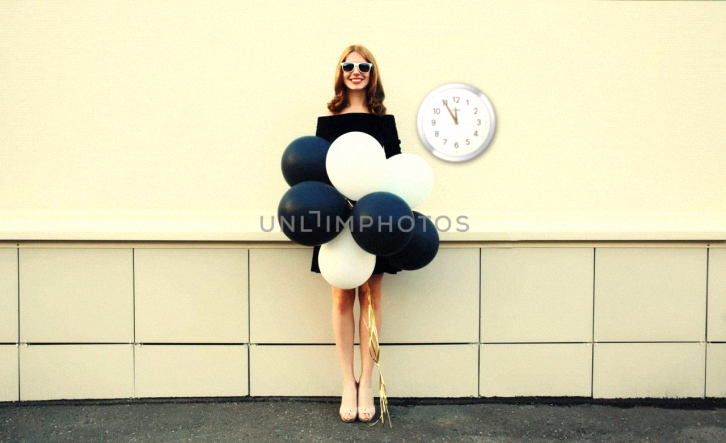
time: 11:55
